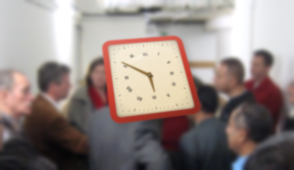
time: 5:51
